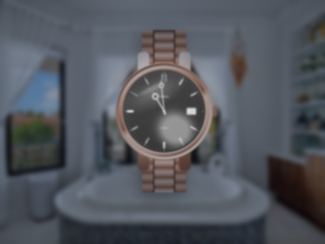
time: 10:59
